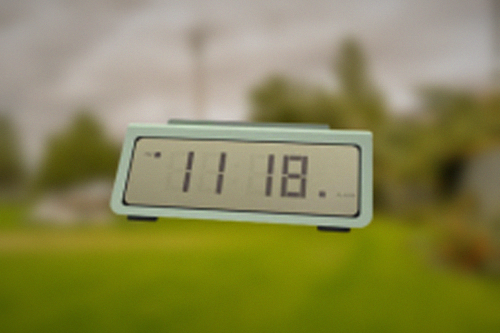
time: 11:18
